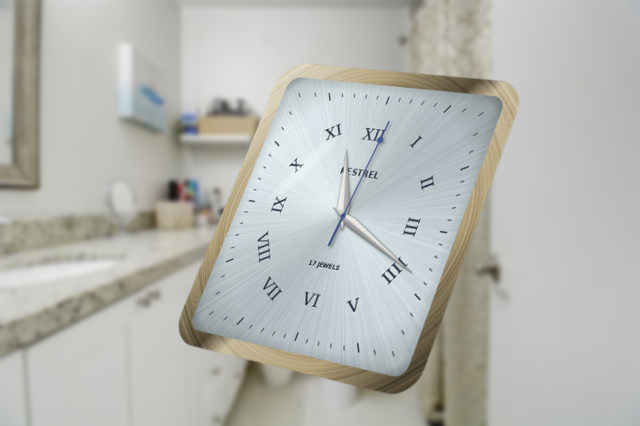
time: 11:19:01
